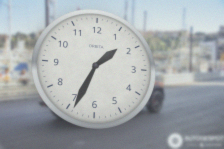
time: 1:34
